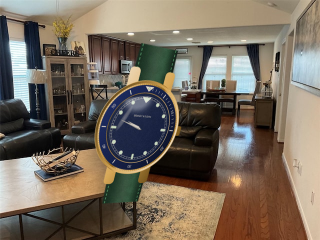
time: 9:48
